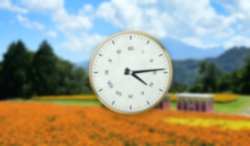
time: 4:14
